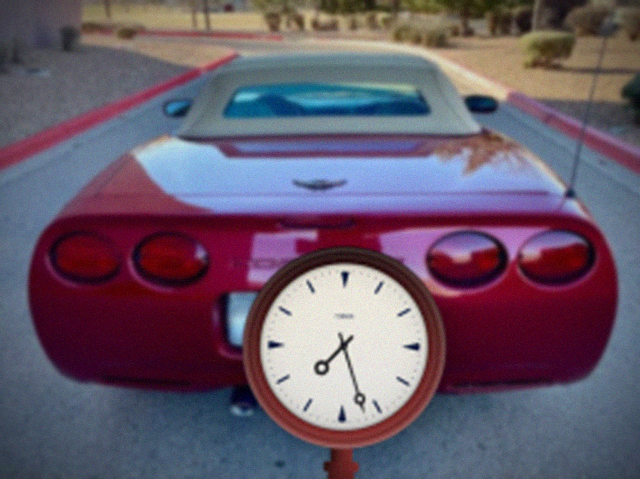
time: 7:27
